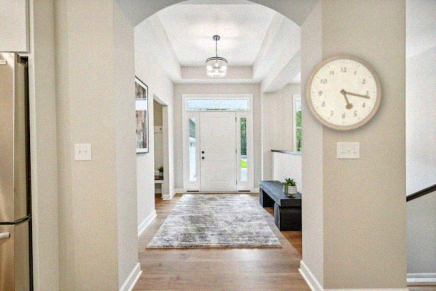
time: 5:17
